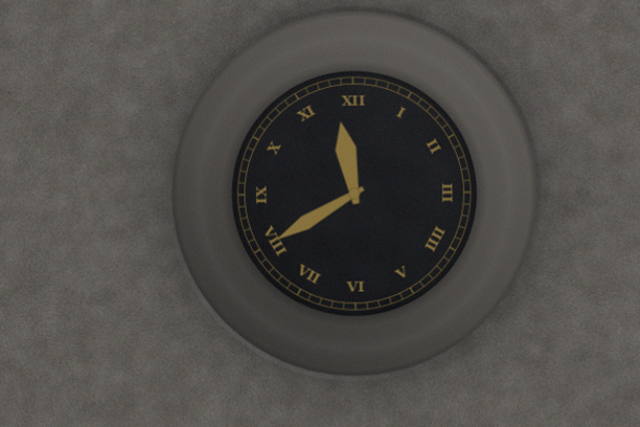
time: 11:40
